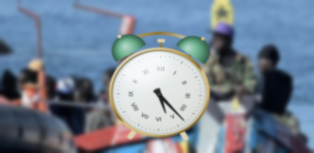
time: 5:23
